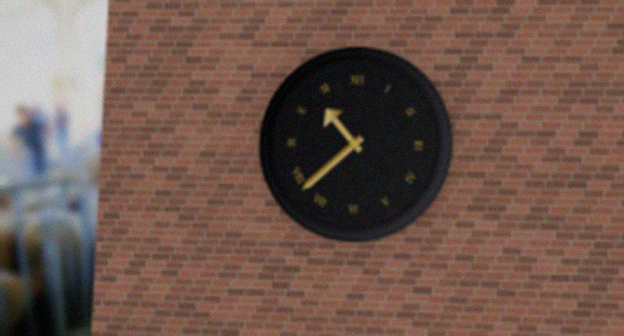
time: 10:38
